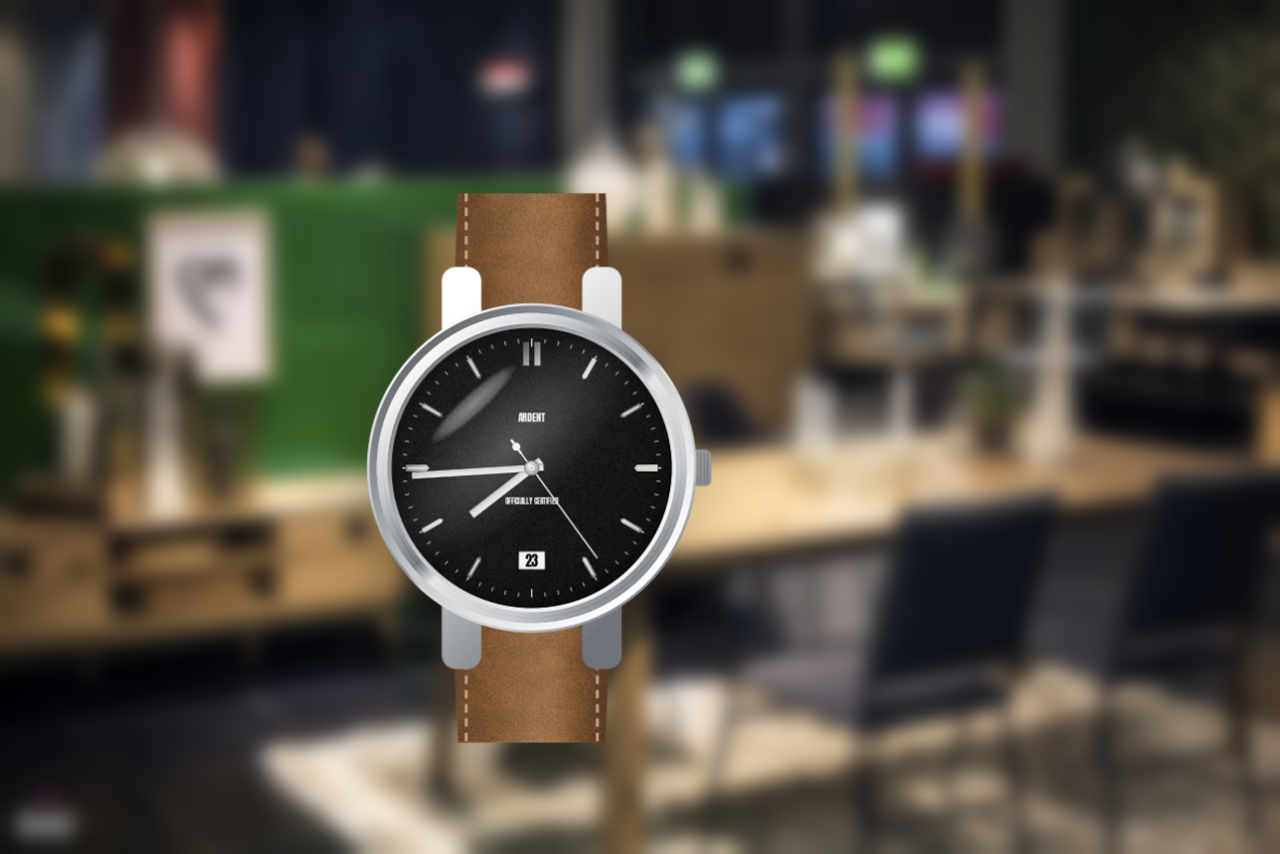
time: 7:44:24
